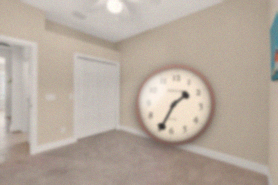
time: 1:34
